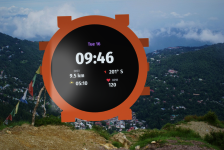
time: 9:46
